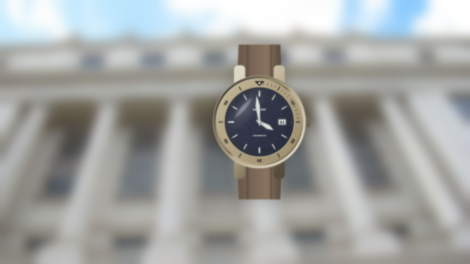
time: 3:59
